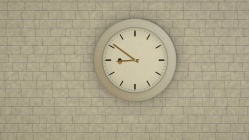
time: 8:51
